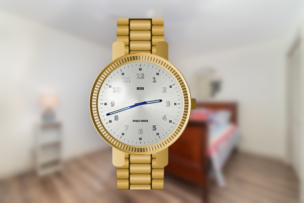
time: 2:42
